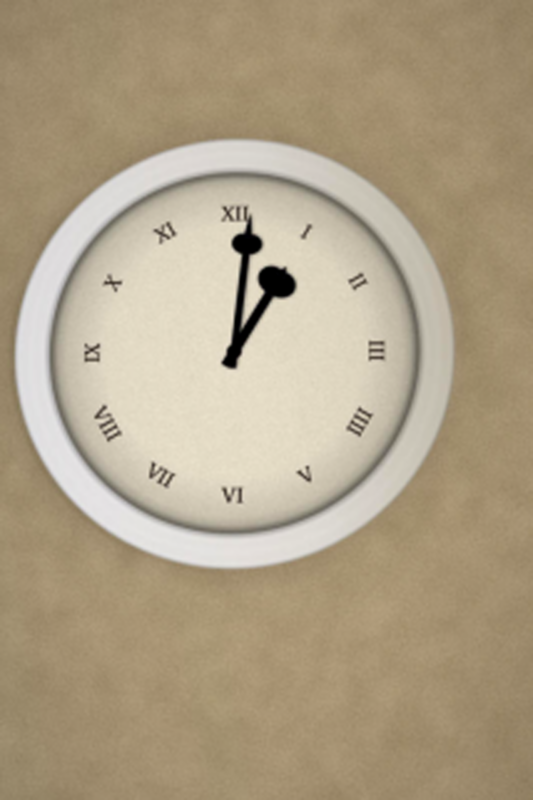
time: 1:01
